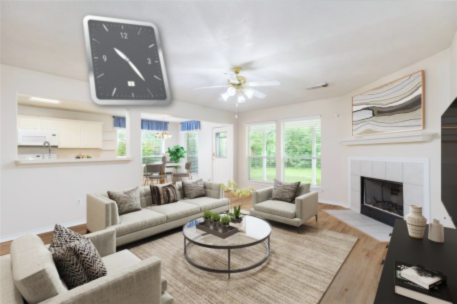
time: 10:24
